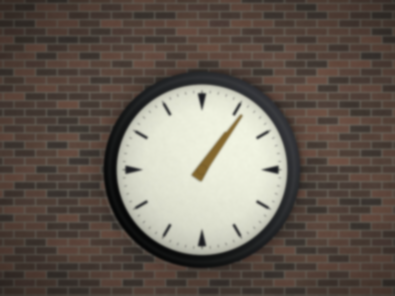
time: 1:06
